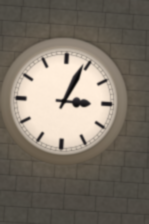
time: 3:04
